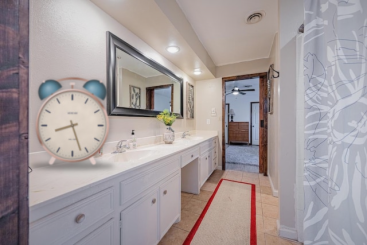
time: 8:27
